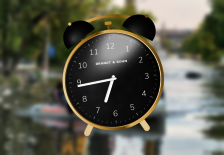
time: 6:44
